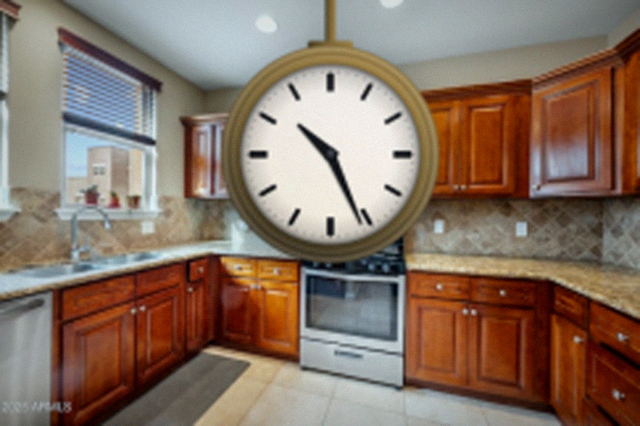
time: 10:26
